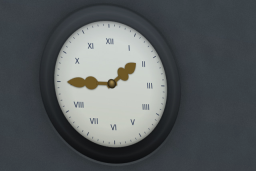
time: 1:45
